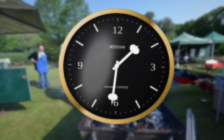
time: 1:31
